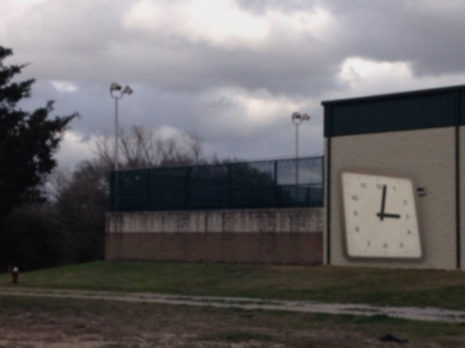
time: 3:02
